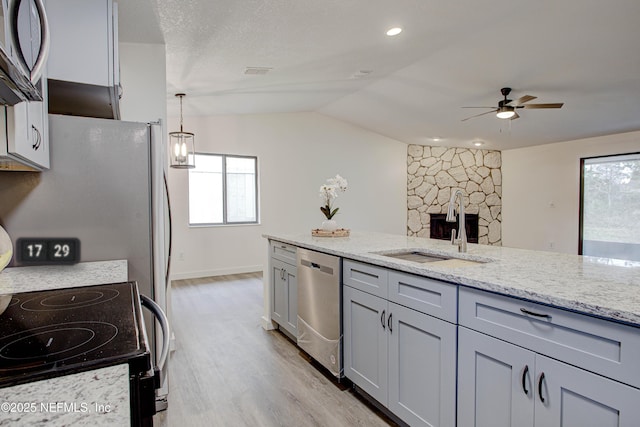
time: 17:29
